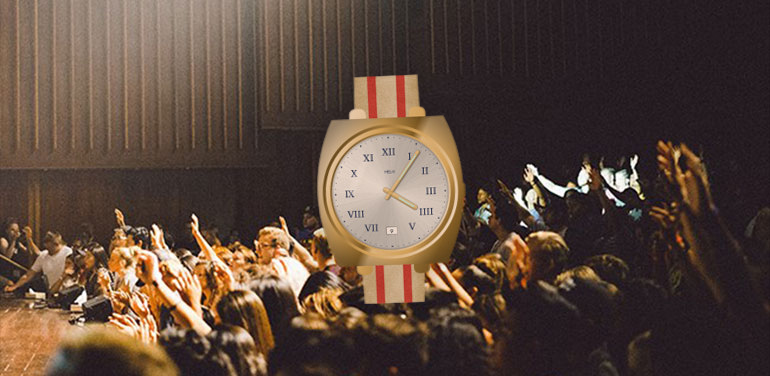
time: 4:06
